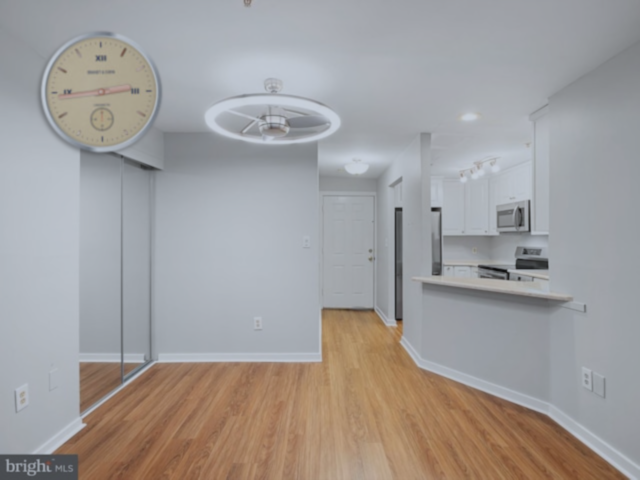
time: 2:44
